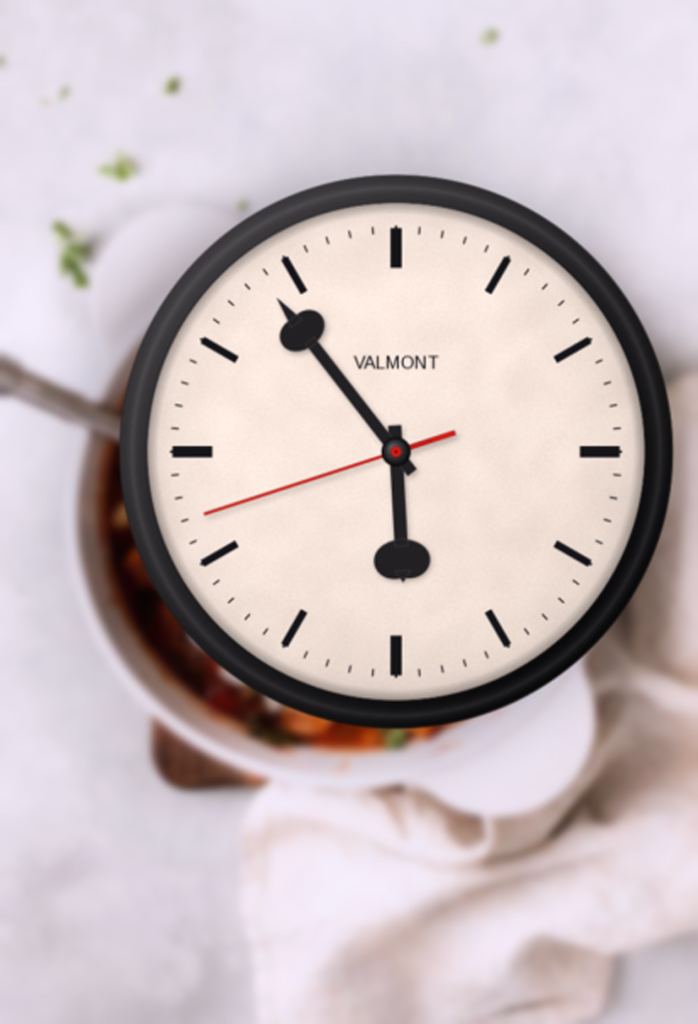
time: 5:53:42
